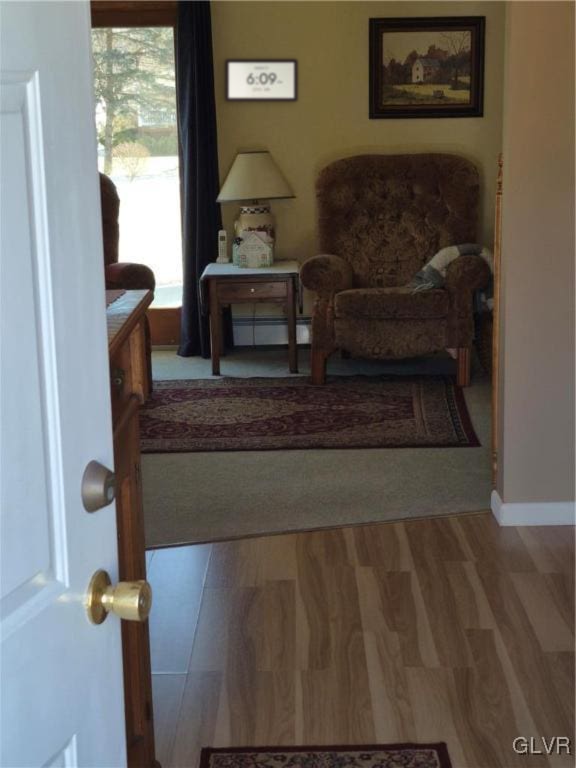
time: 6:09
